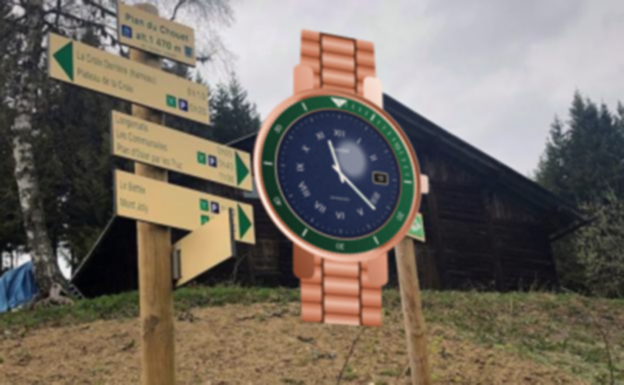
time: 11:22
